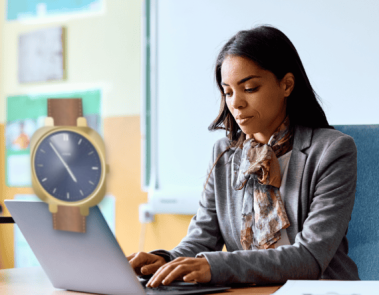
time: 4:54
